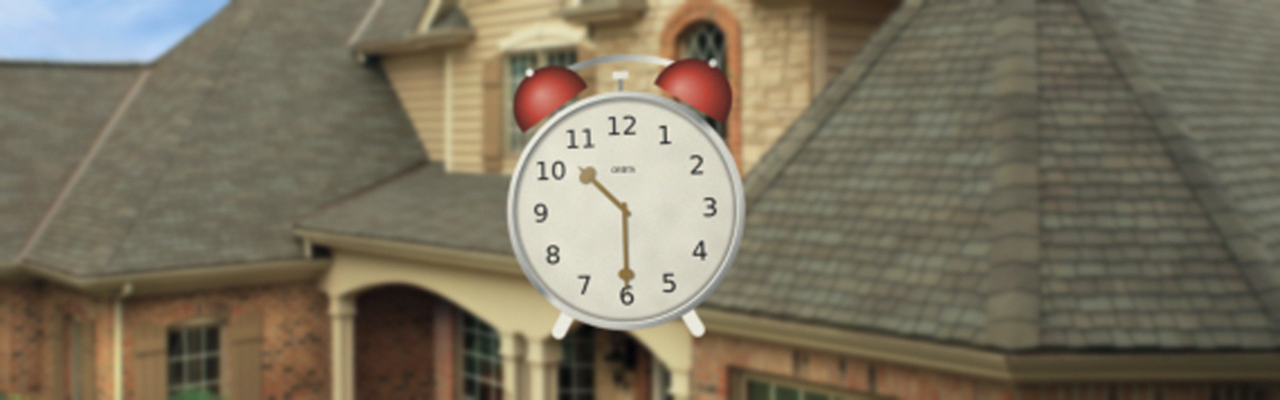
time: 10:30
